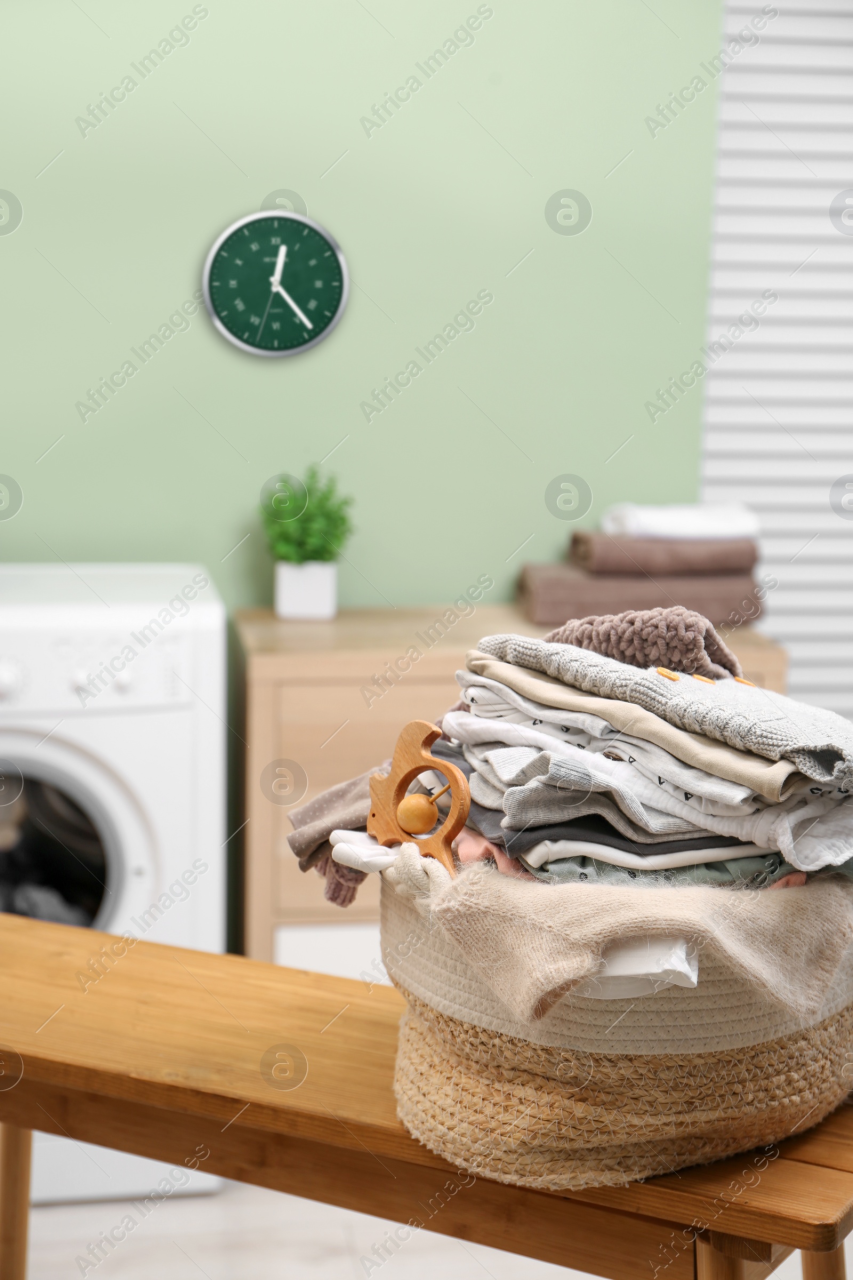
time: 12:23:33
